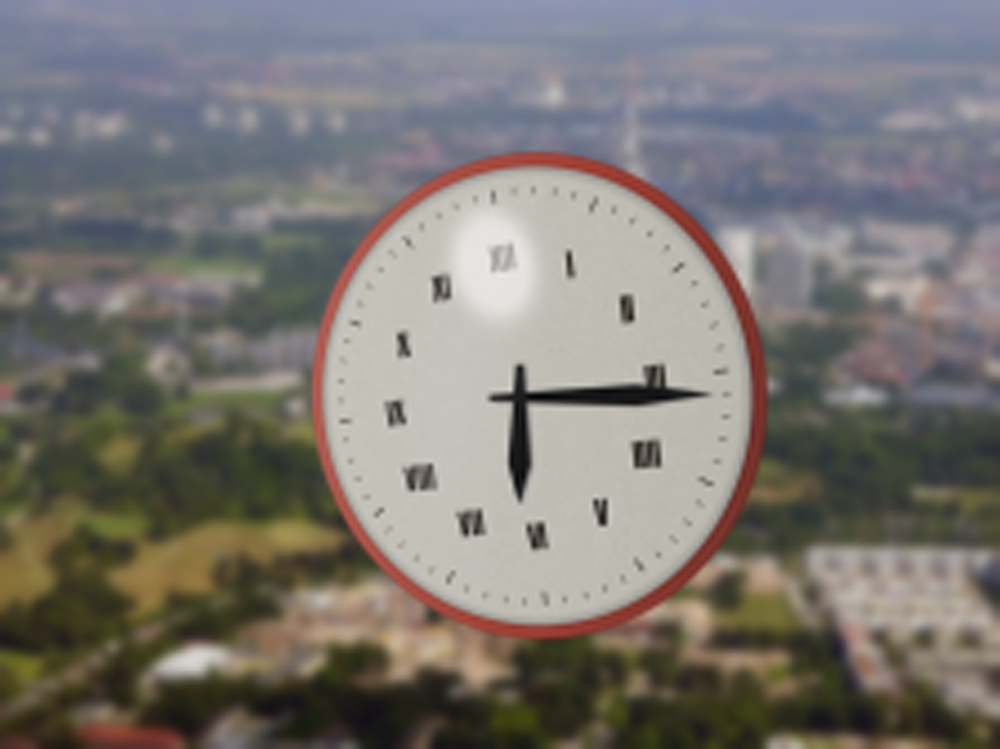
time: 6:16
